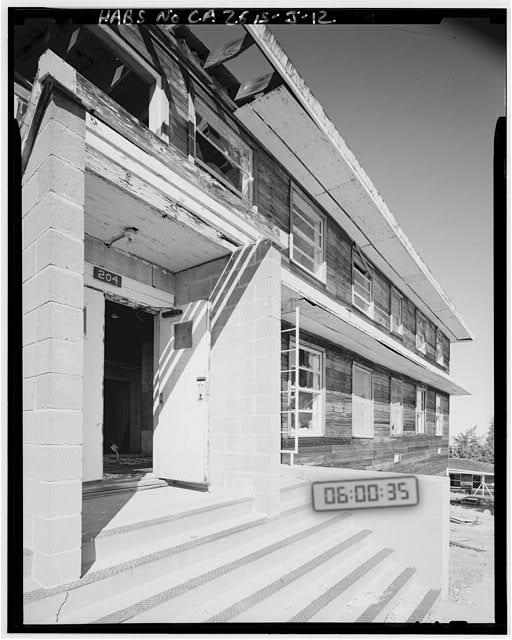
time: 6:00:35
